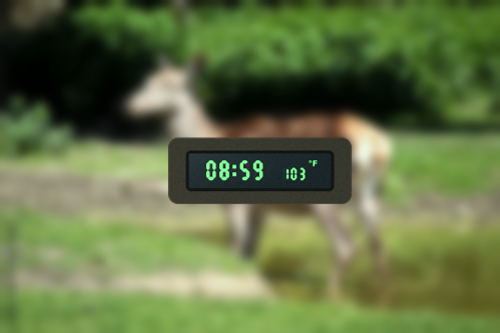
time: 8:59
